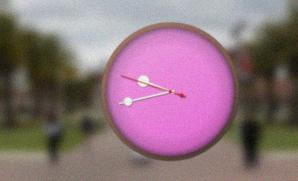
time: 9:42:48
